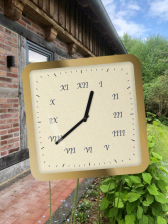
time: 12:39
